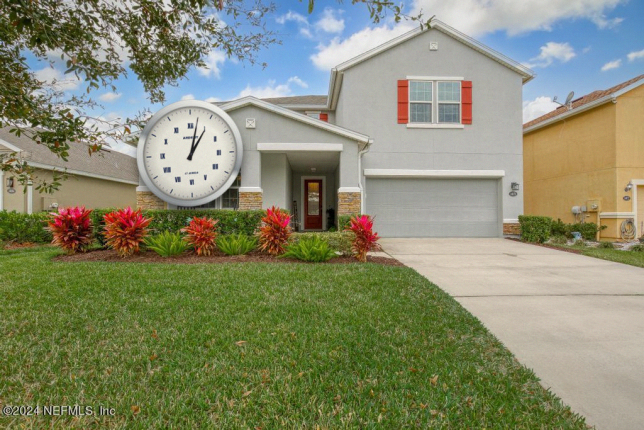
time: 1:02
